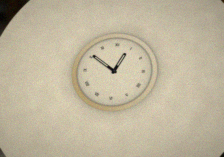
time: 12:51
